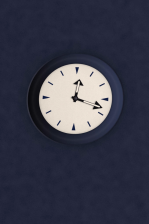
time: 12:18
